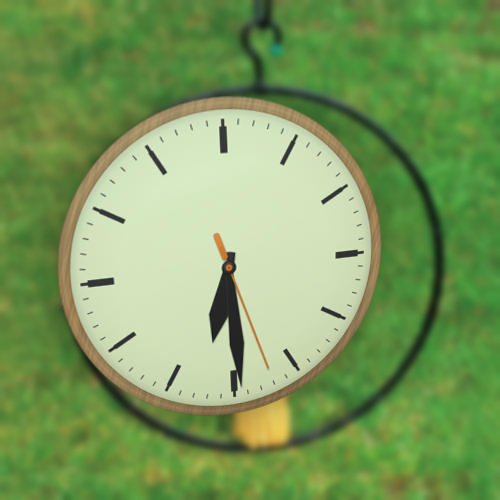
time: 6:29:27
